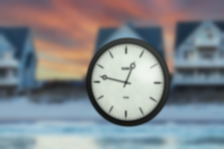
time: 12:47
